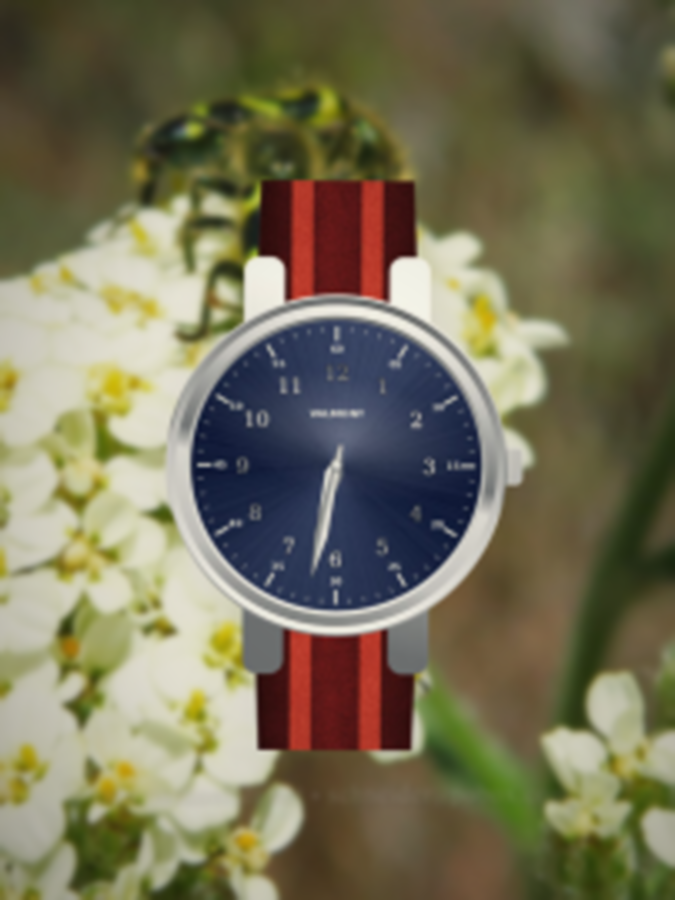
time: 6:32
